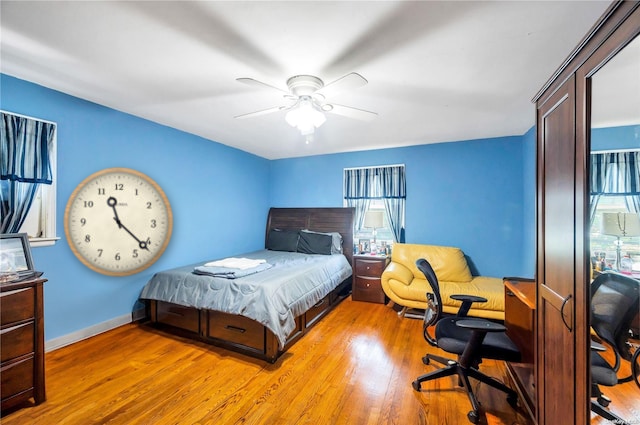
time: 11:22
